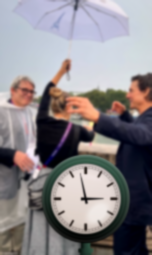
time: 2:58
